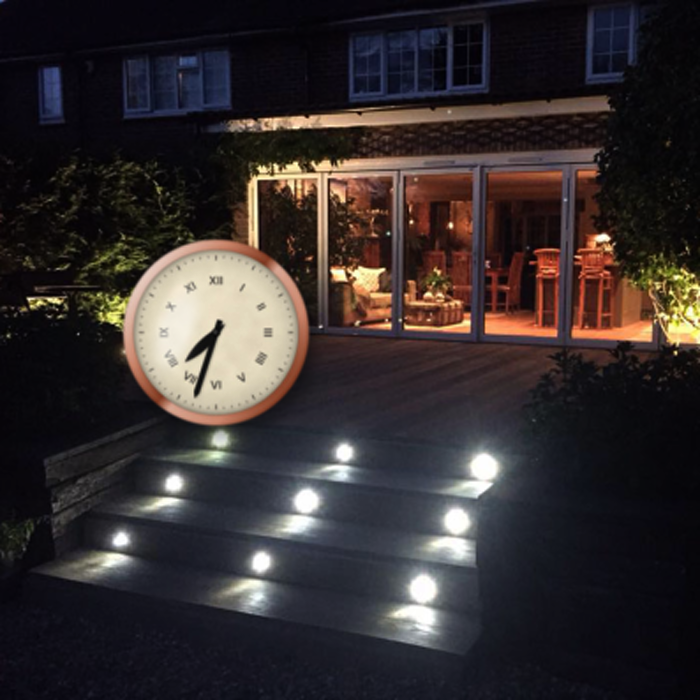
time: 7:33
